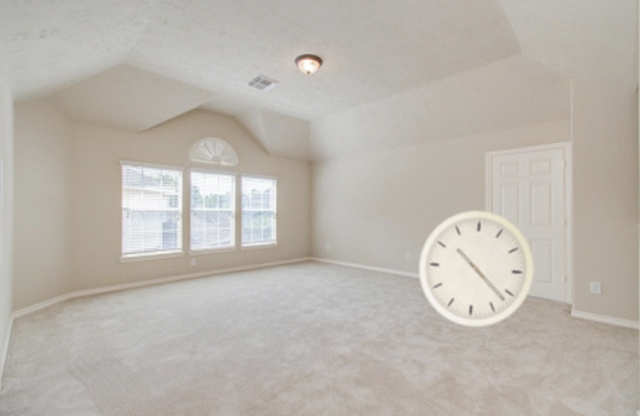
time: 10:22
